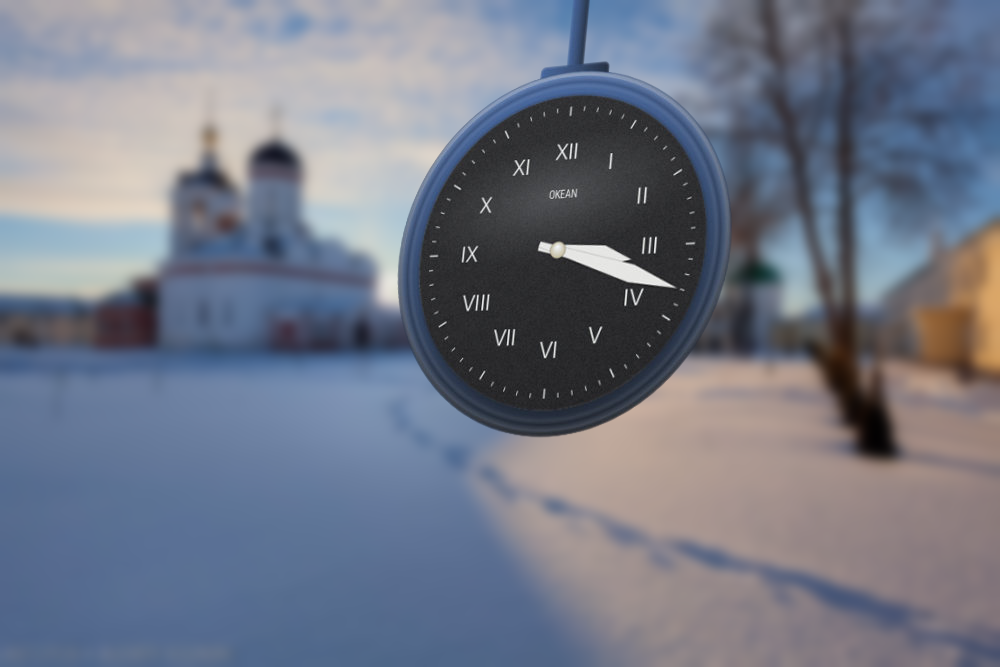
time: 3:18
